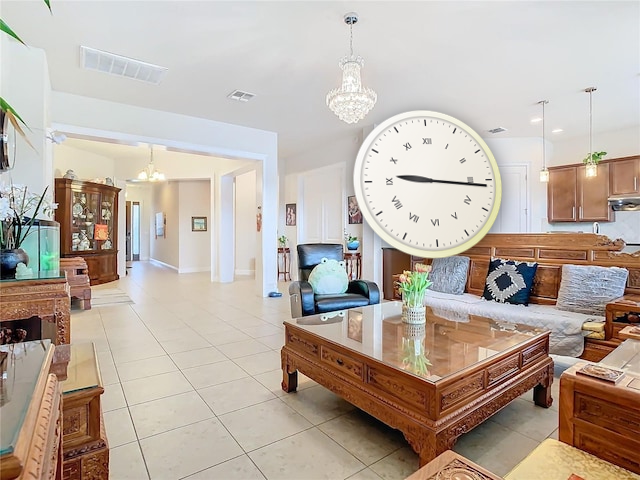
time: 9:16
